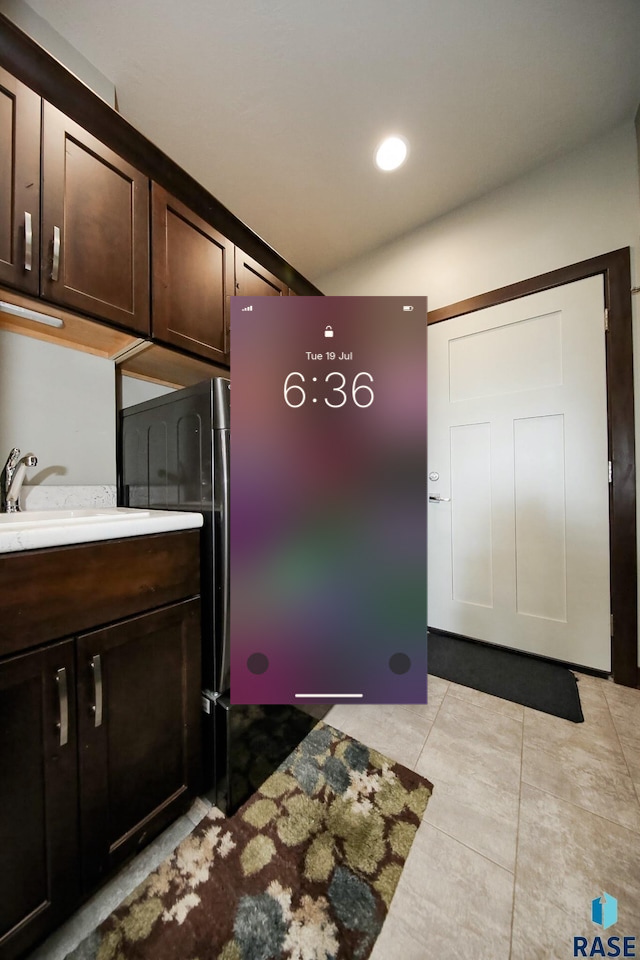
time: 6:36
